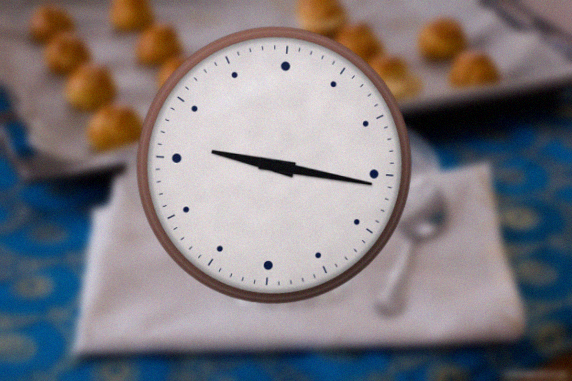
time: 9:16
